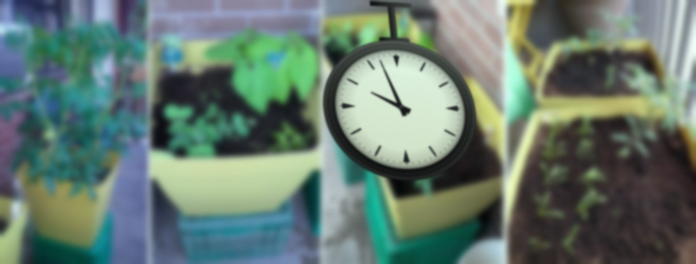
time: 9:57
